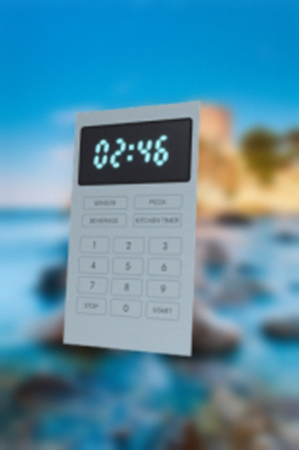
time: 2:46
